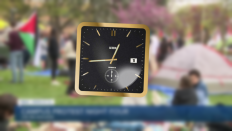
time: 12:44
